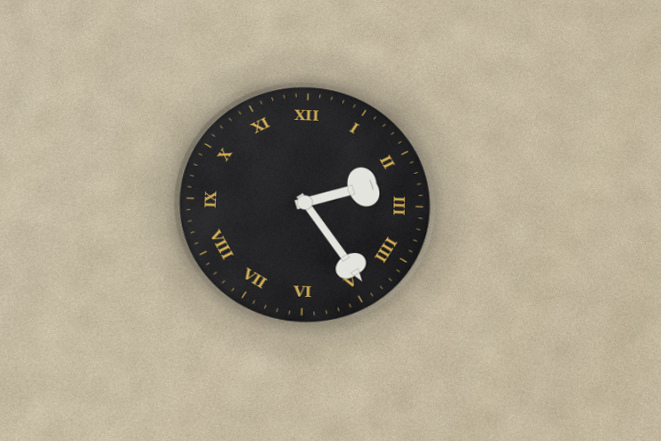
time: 2:24
